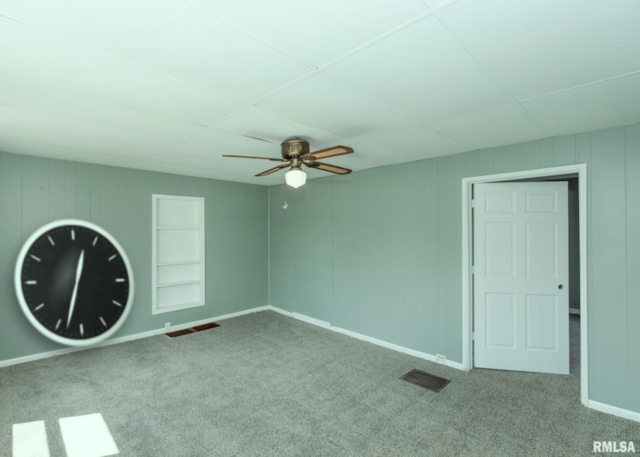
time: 12:33
